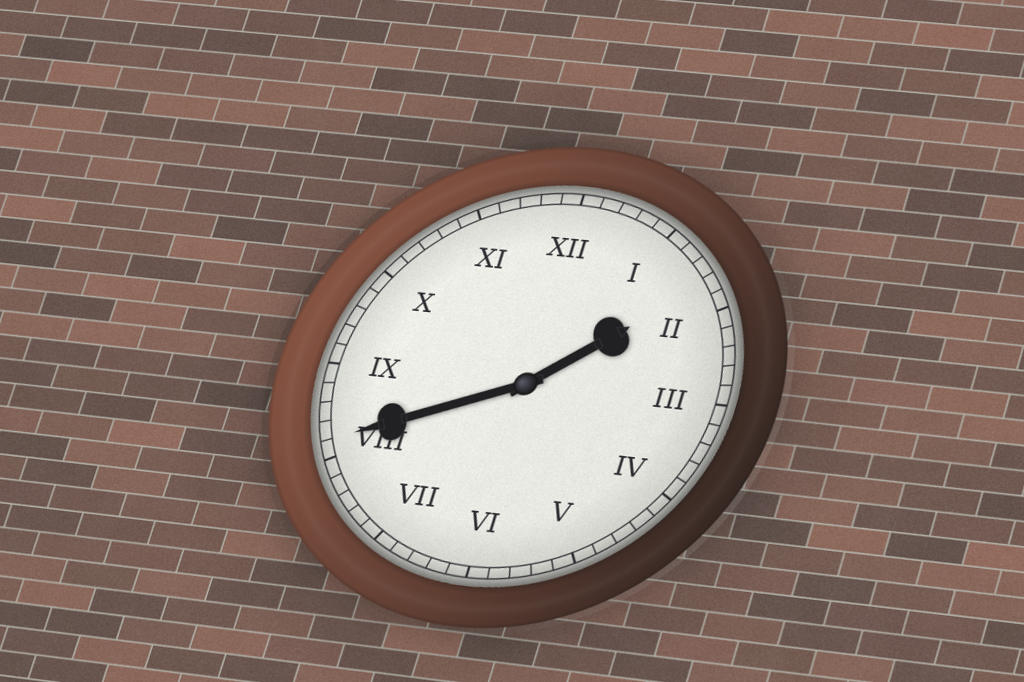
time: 1:41
